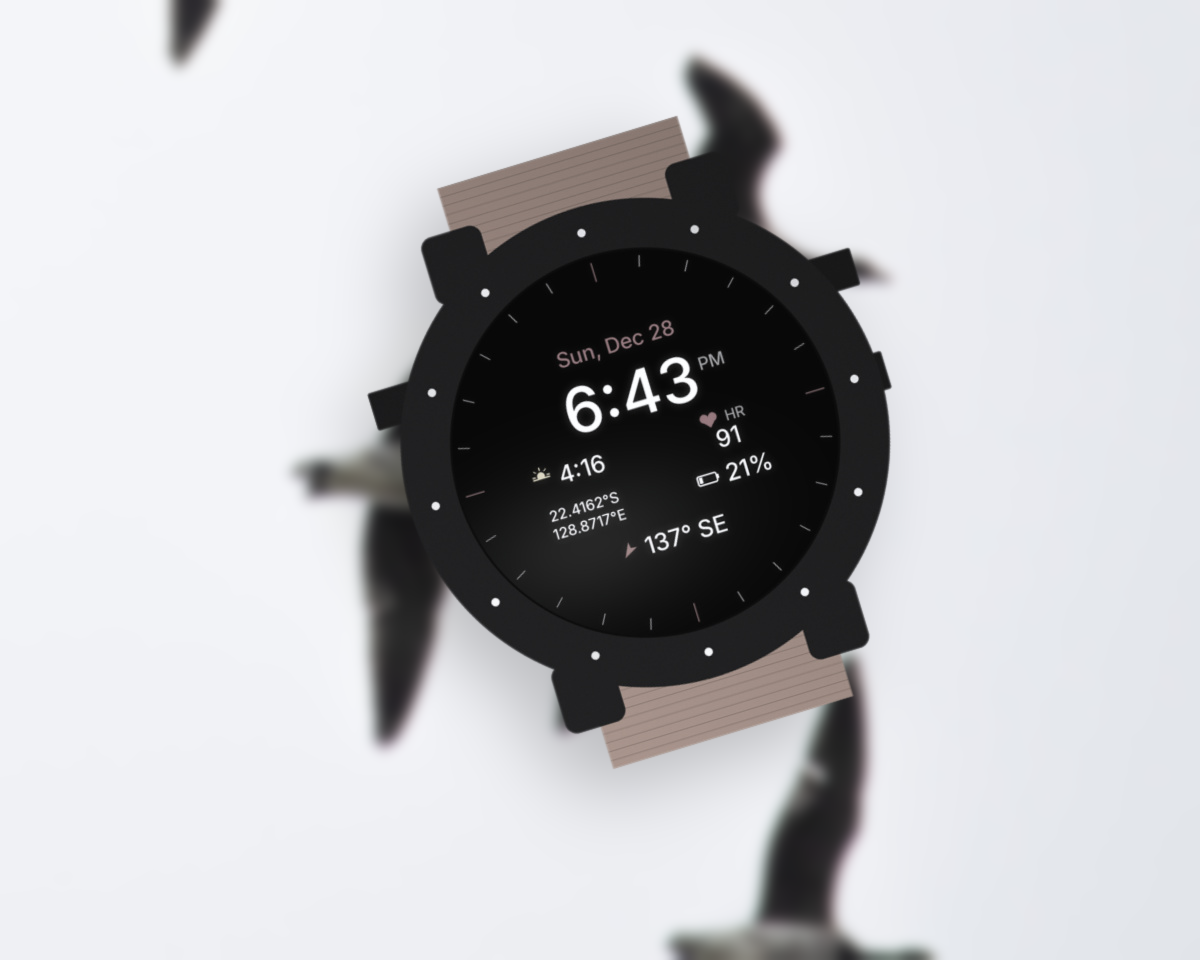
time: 6:43
